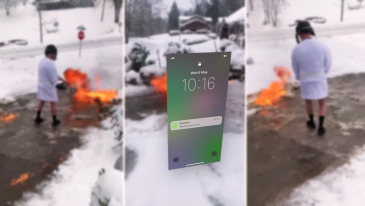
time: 10:16
